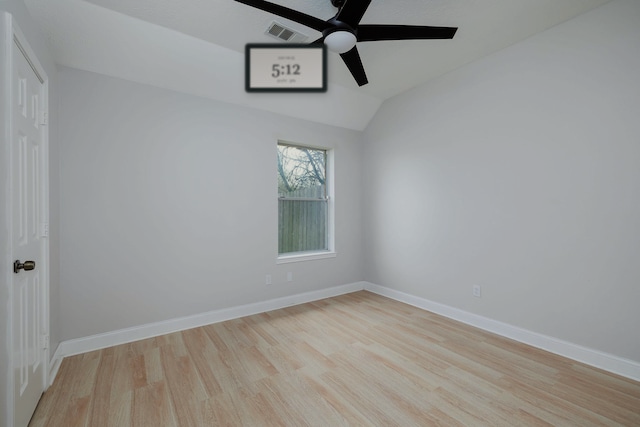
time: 5:12
